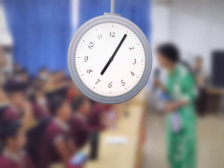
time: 7:05
